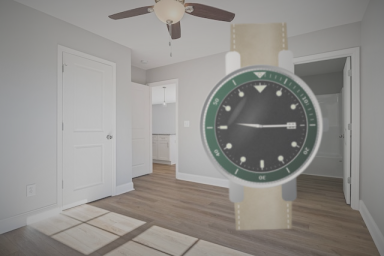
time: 9:15
